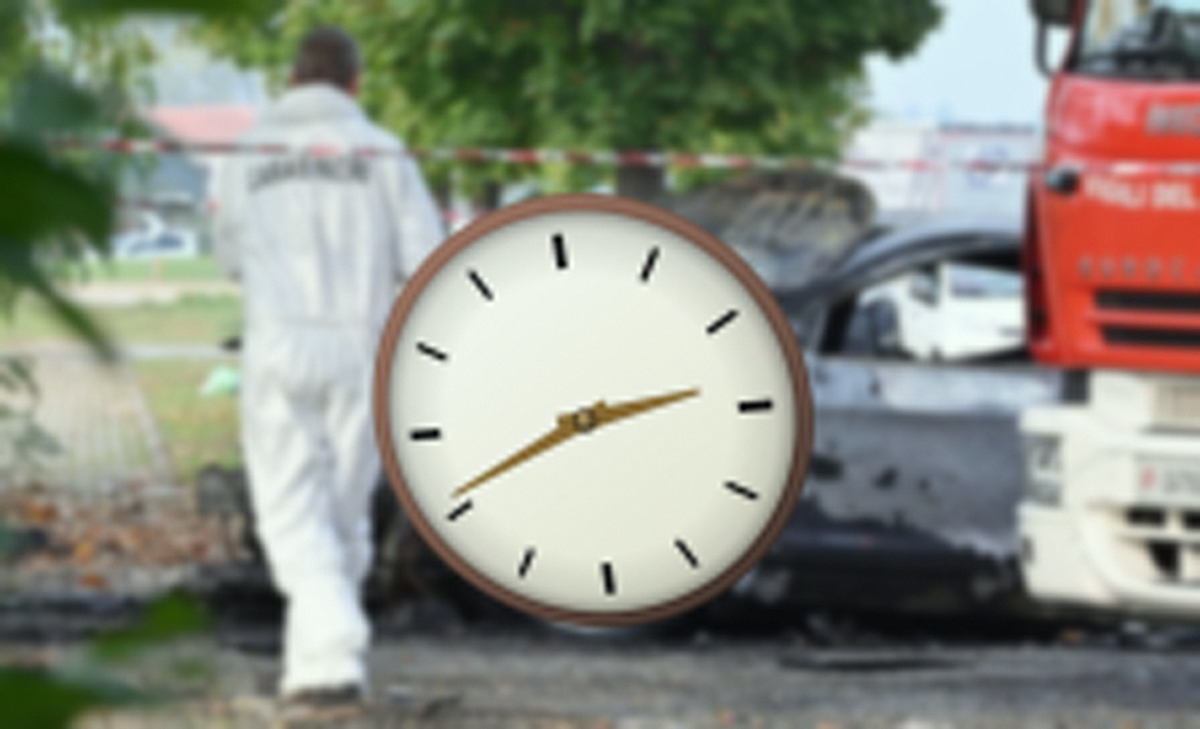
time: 2:41
